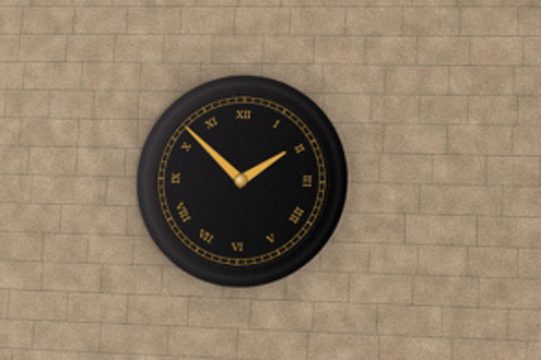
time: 1:52
